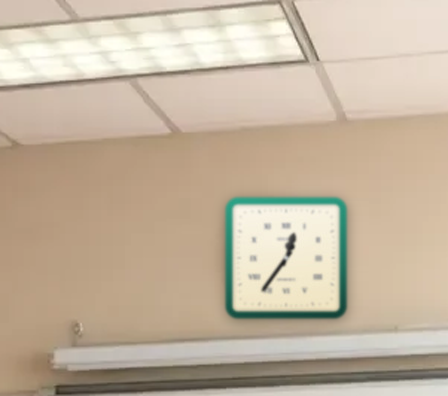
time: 12:36
